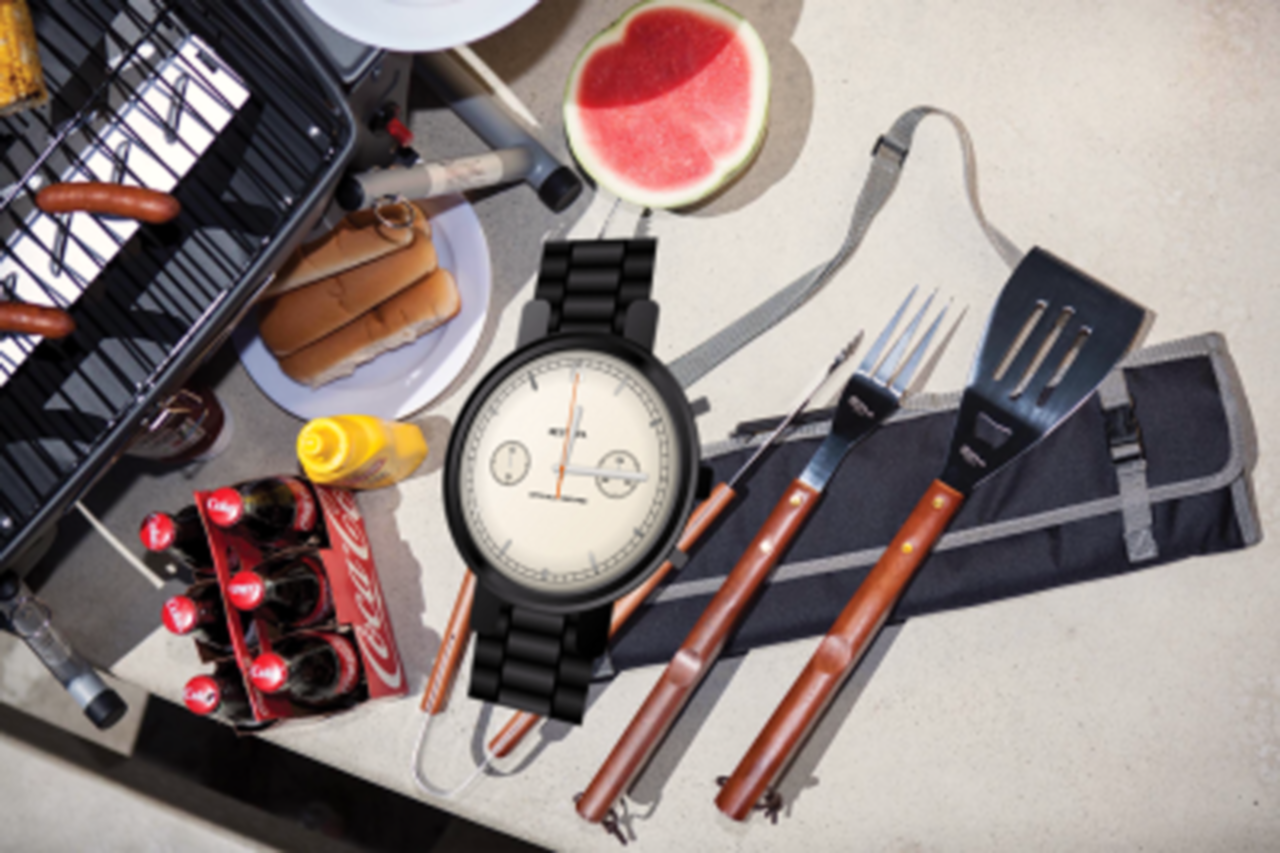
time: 12:15
